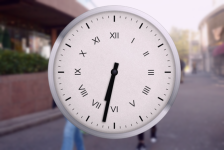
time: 6:32
